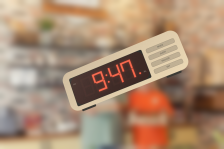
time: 9:47
